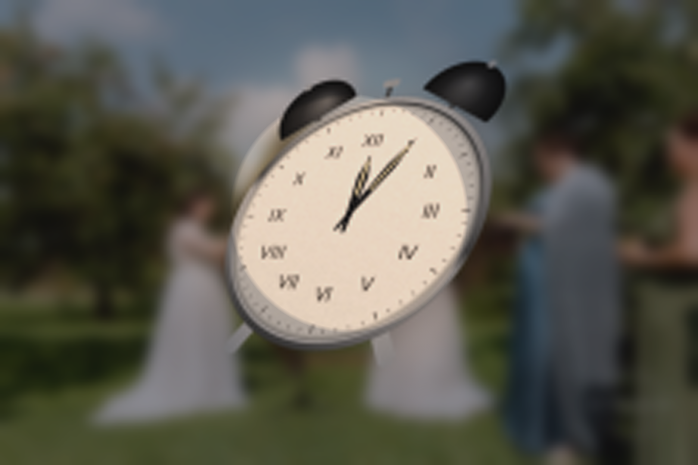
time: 12:05
